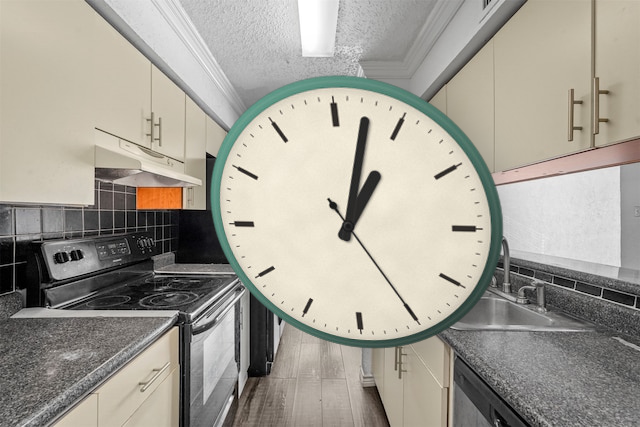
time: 1:02:25
